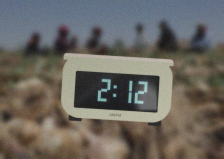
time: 2:12
